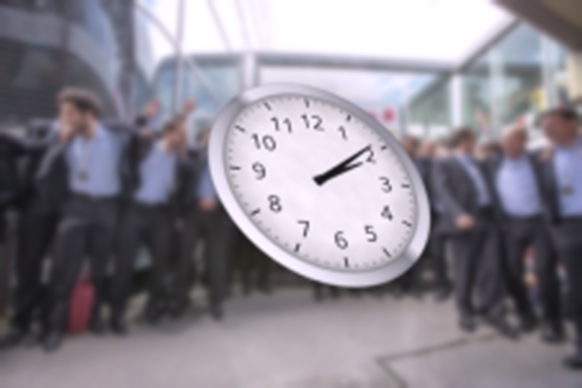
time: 2:09
